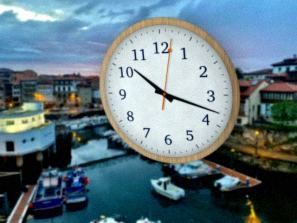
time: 10:18:02
